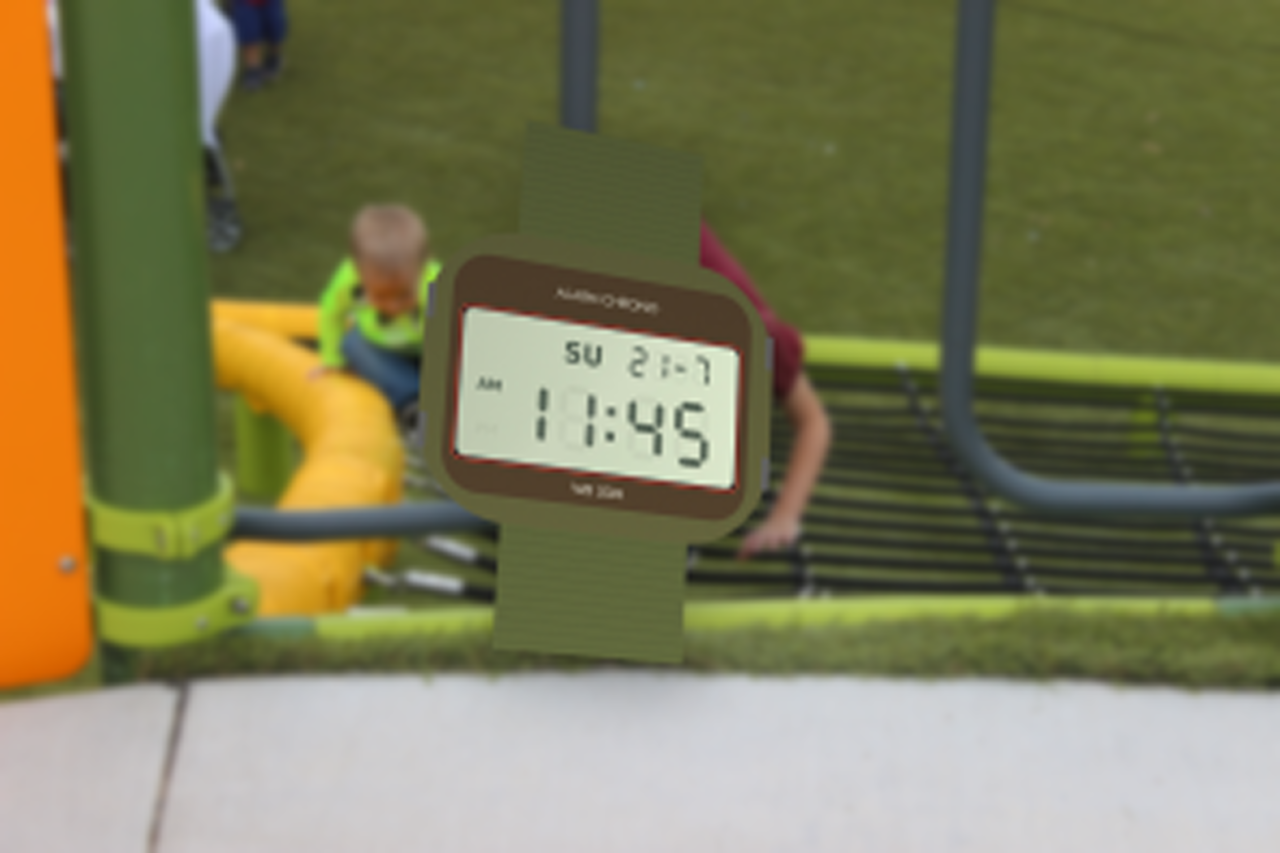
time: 11:45
